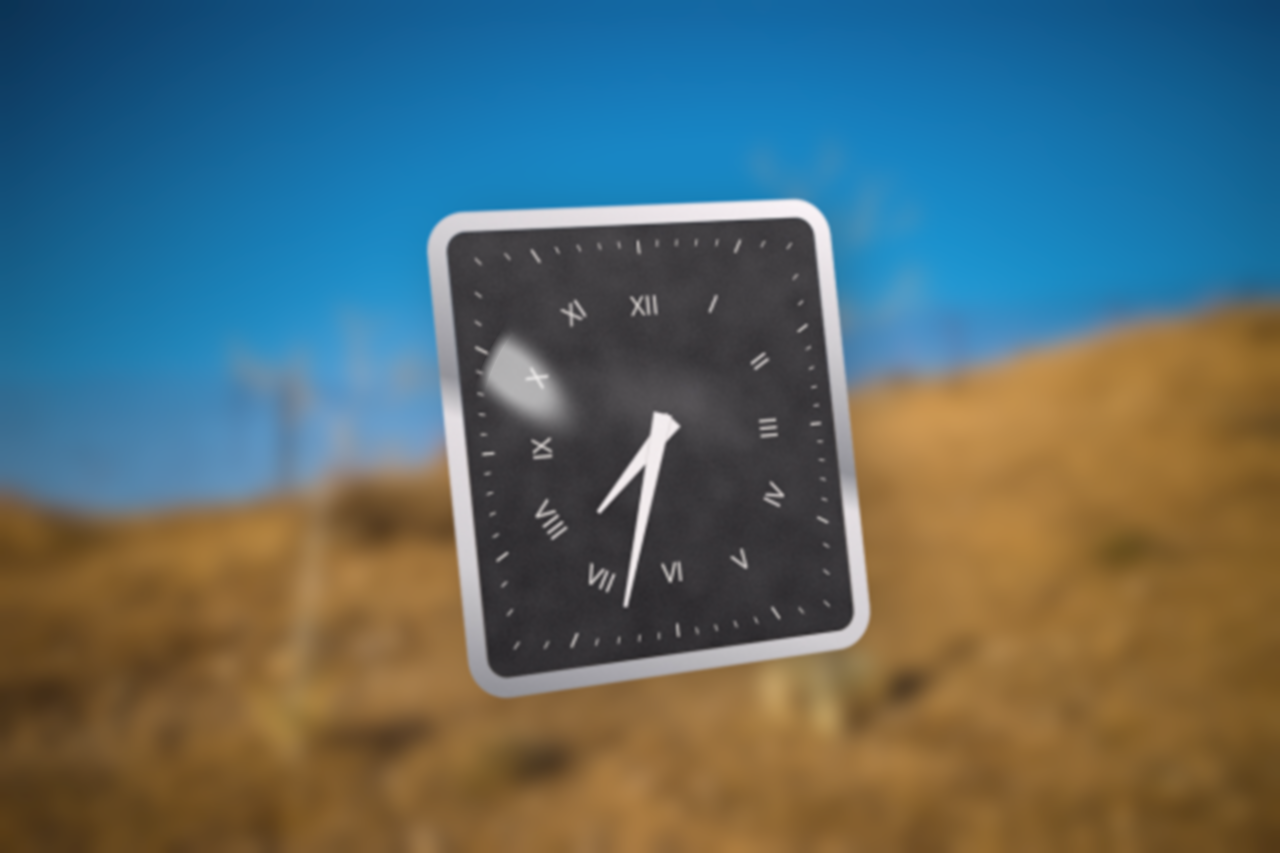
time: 7:33
